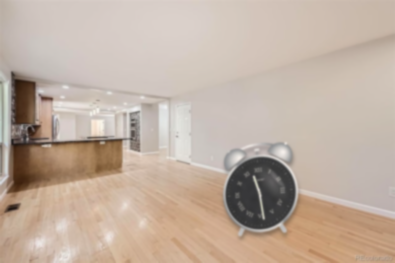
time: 11:29
